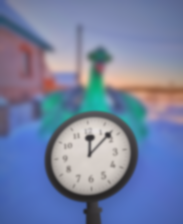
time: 12:08
